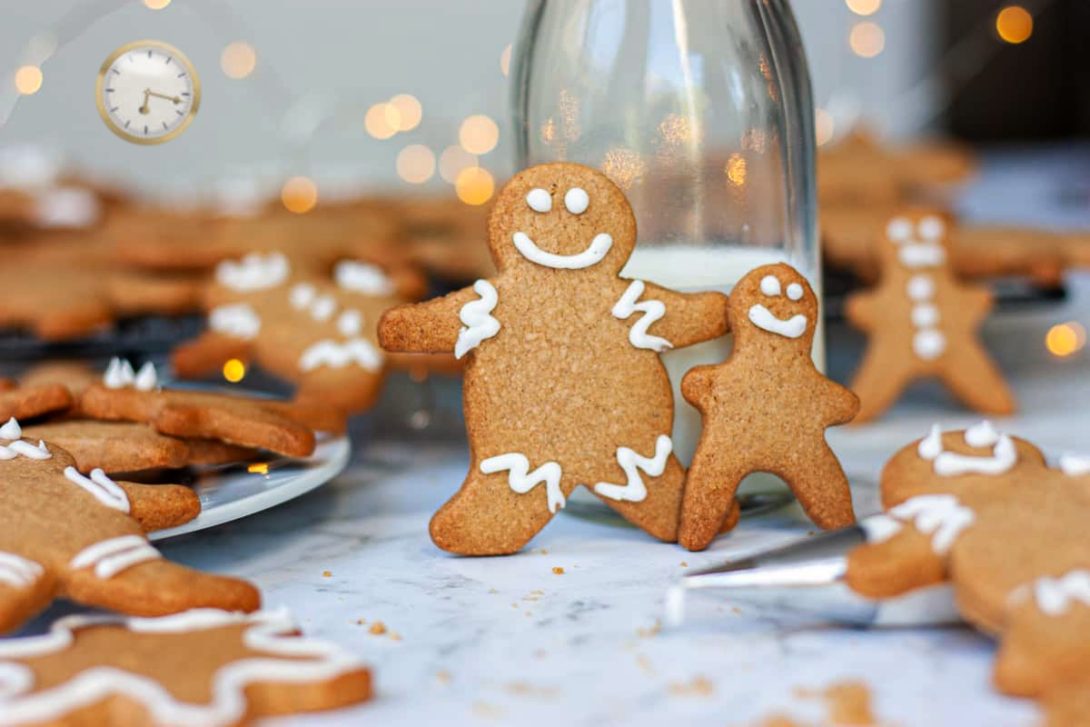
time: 6:17
